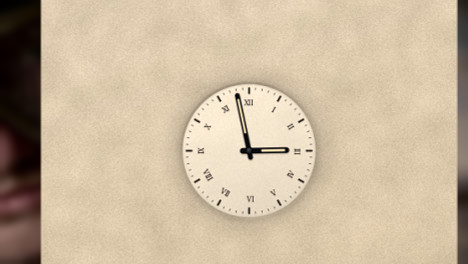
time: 2:58
